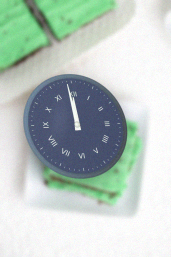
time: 11:59
